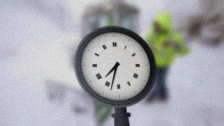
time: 7:33
